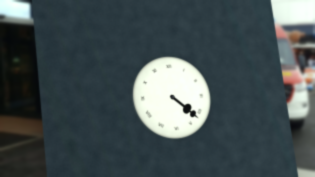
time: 4:22
